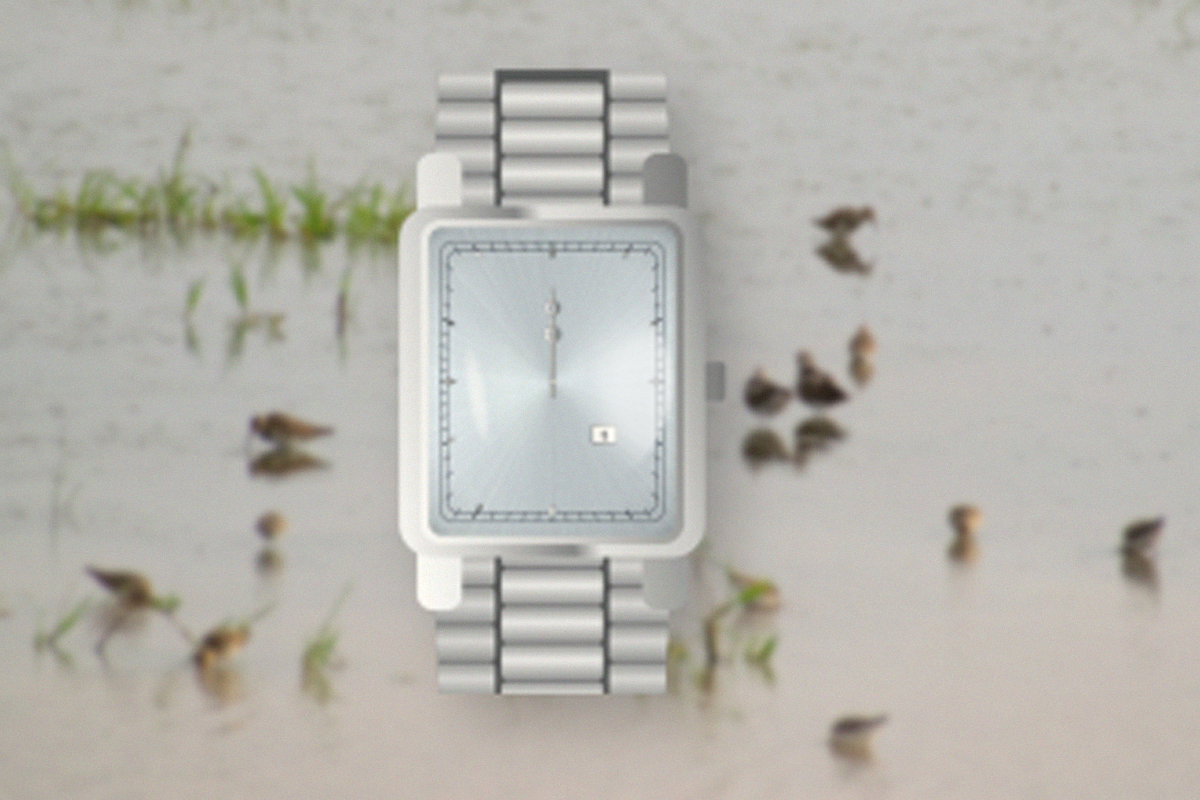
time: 12:00
